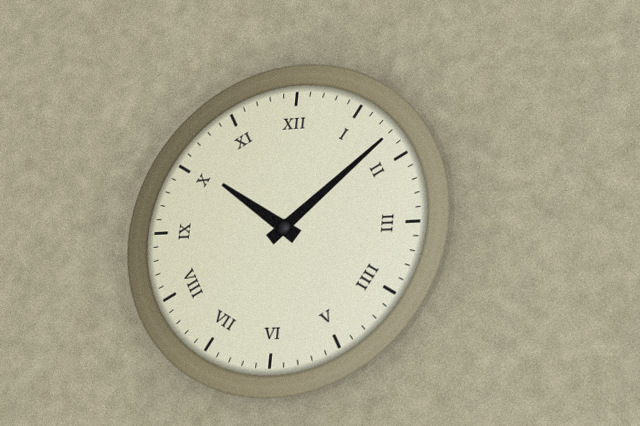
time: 10:08
